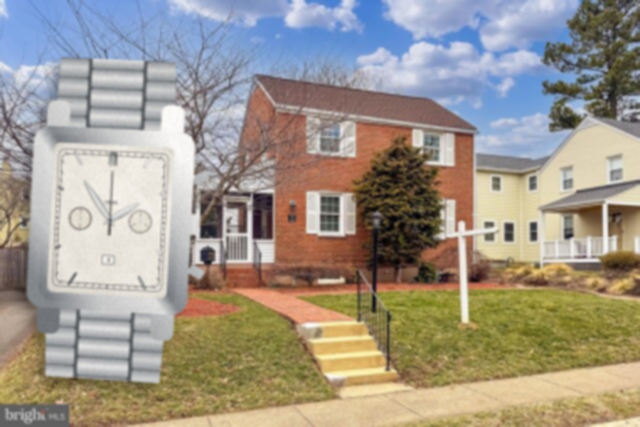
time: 1:54
